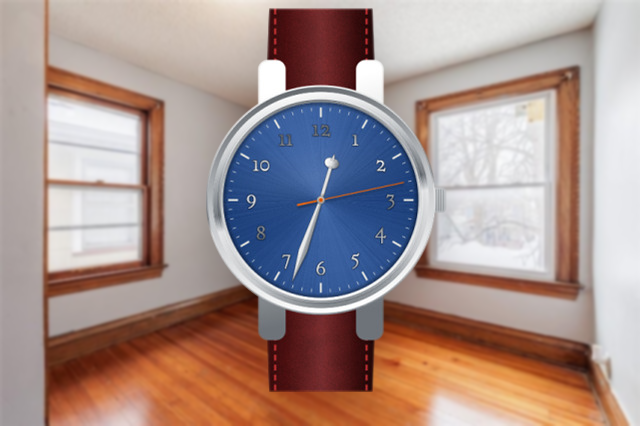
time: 12:33:13
